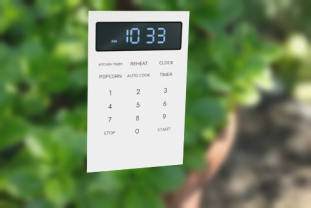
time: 10:33
